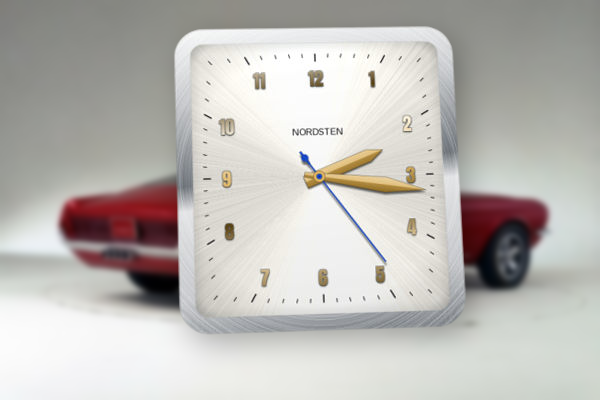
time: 2:16:24
